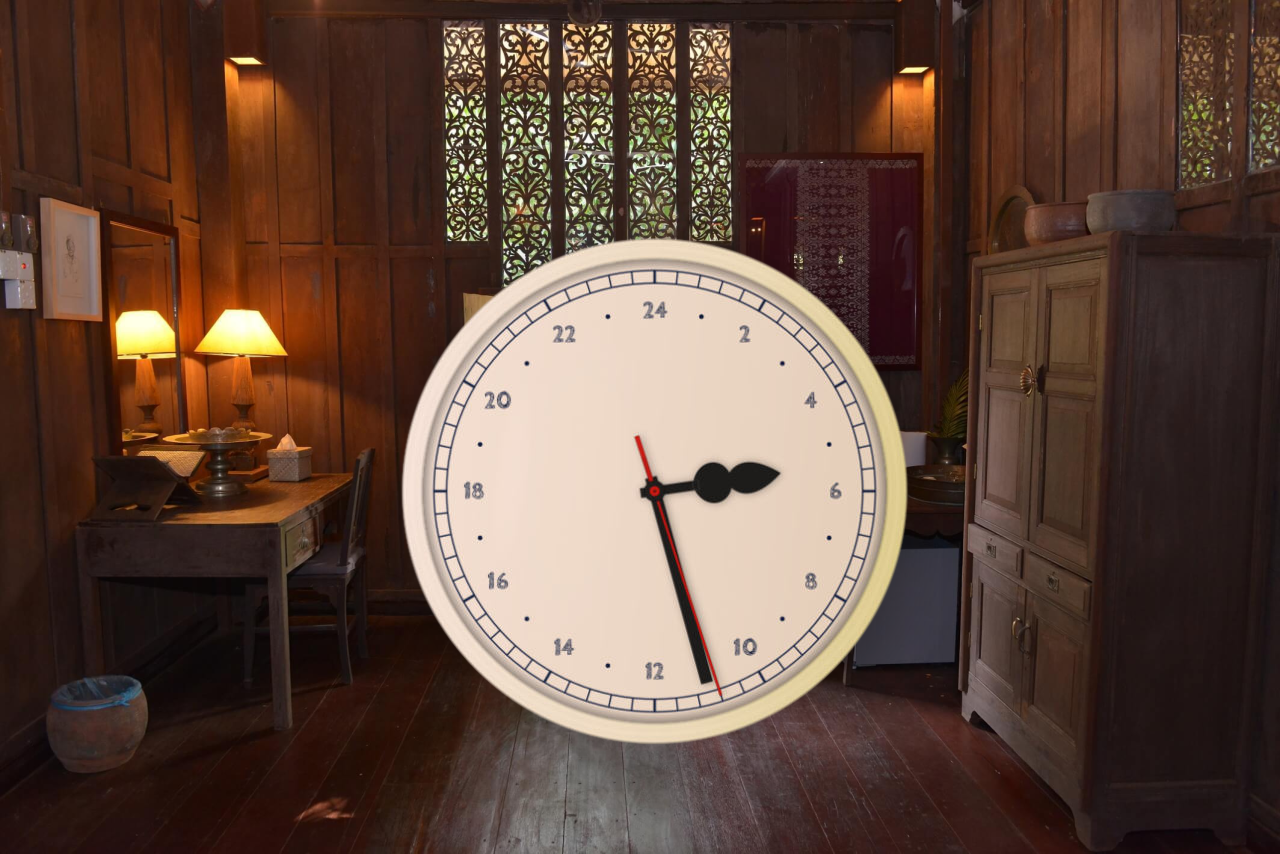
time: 5:27:27
